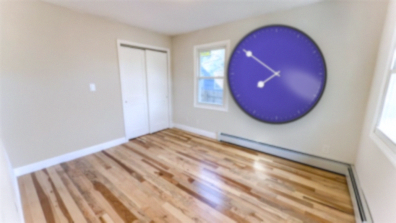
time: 7:51
